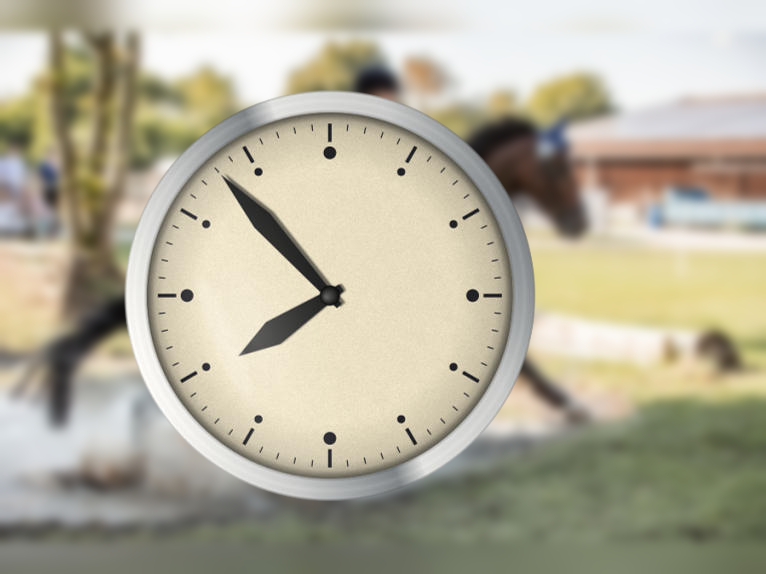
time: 7:53
